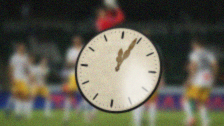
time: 12:04
